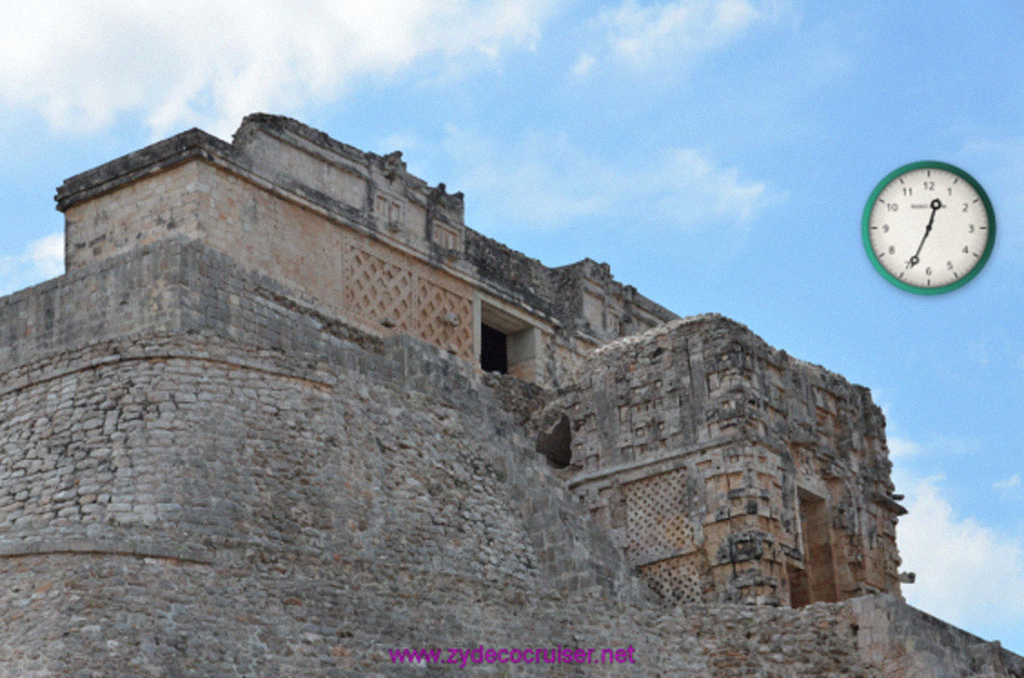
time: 12:34
